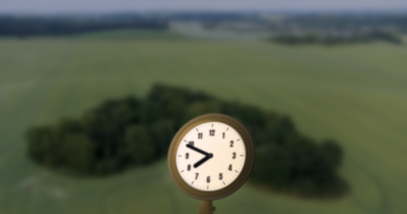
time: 7:49
